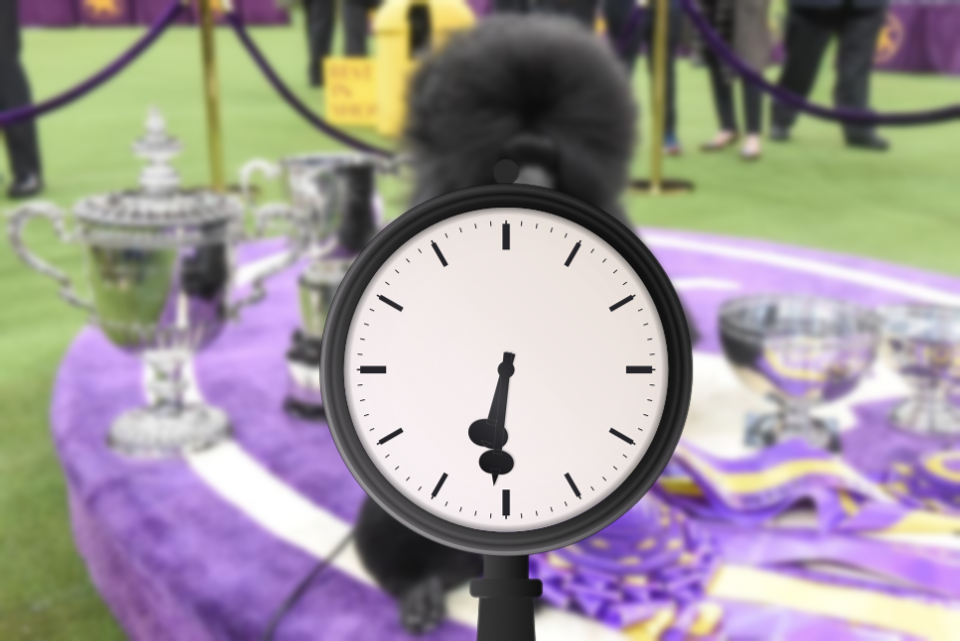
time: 6:31
